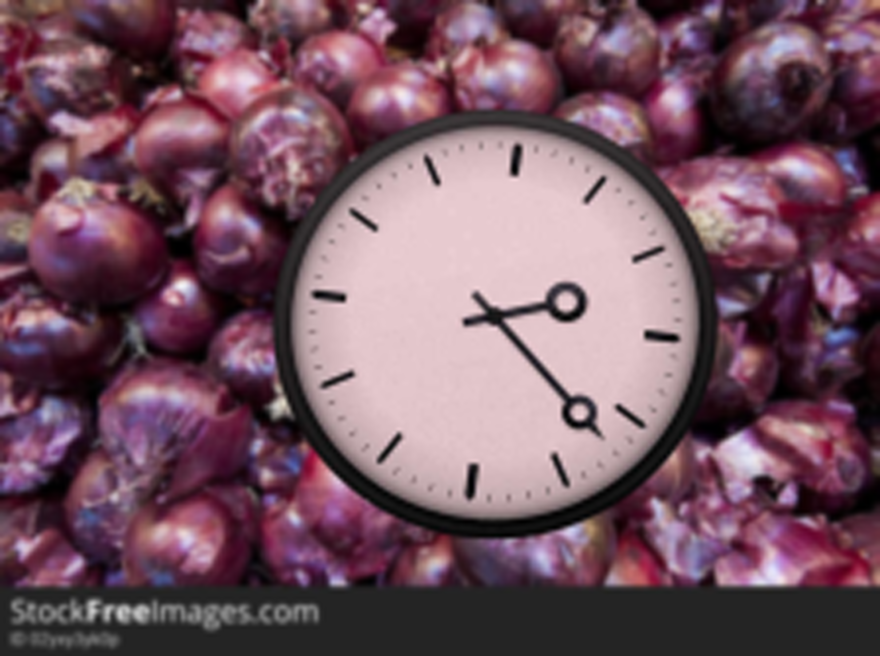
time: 2:22
